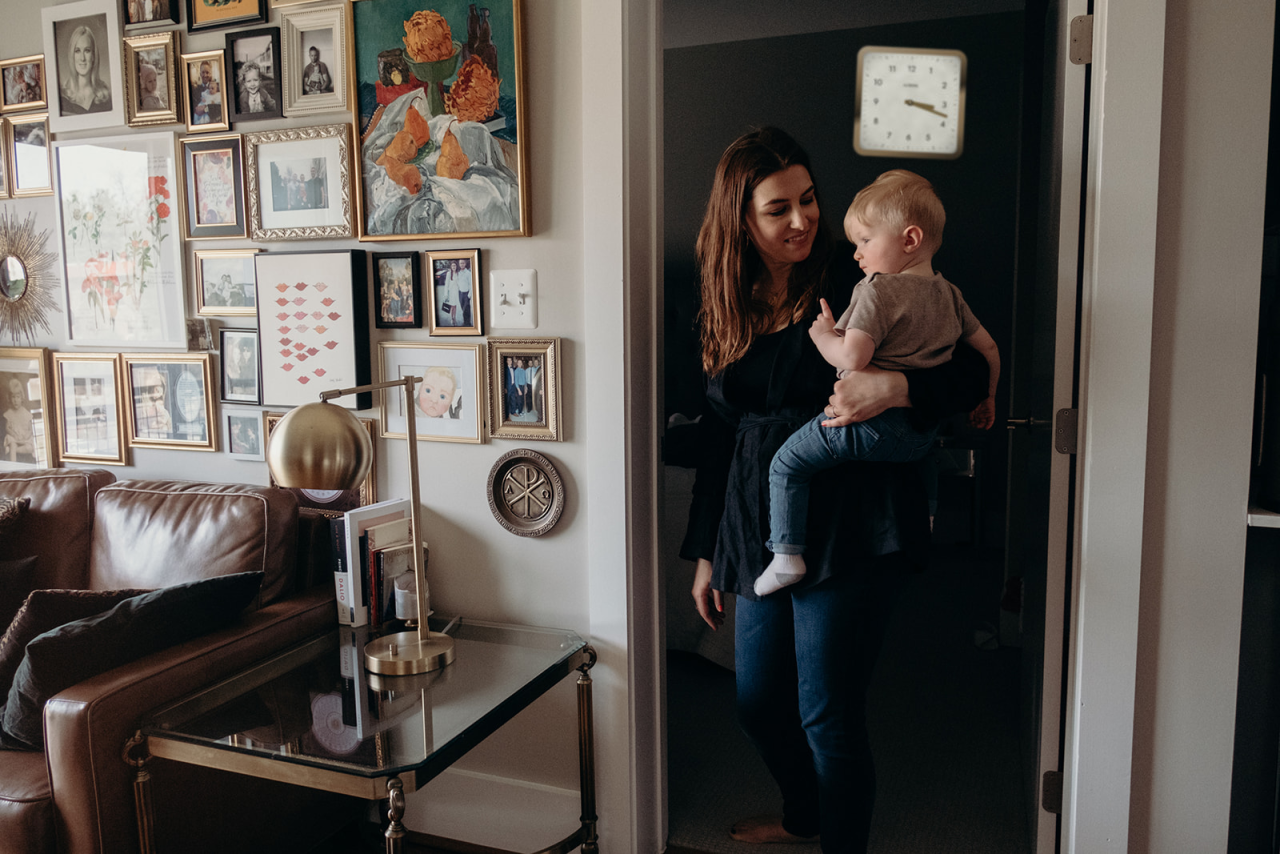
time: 3:18
